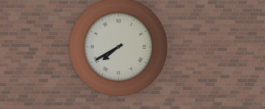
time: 7:40
